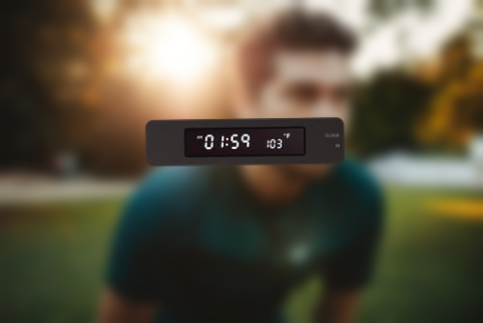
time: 1:59
